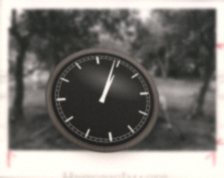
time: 1:04
